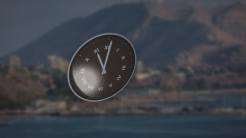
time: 11:01
